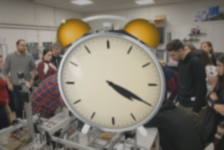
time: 4:20
